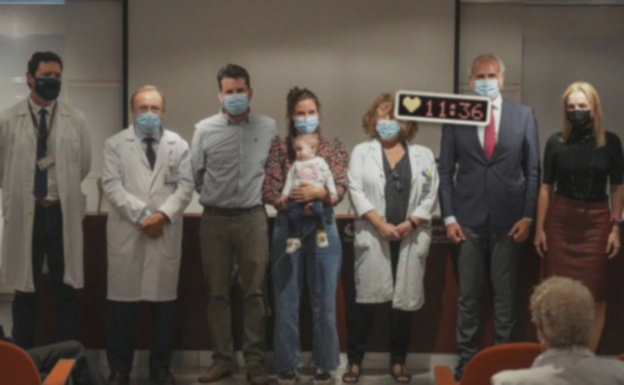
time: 11:36
